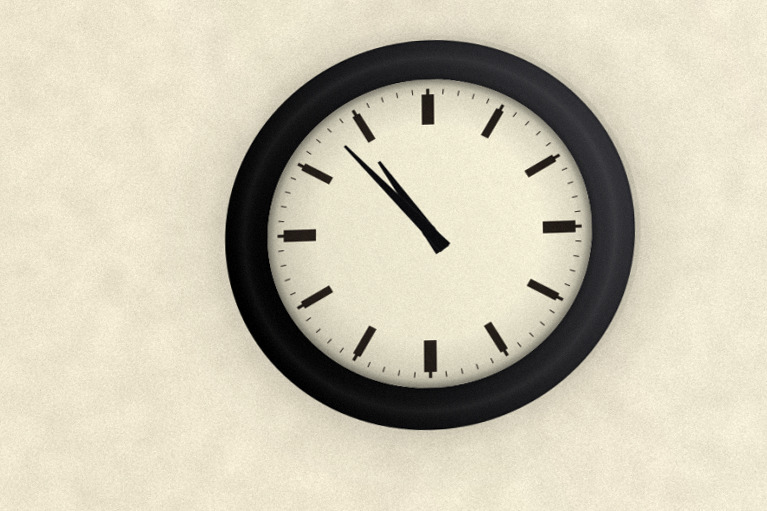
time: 10:53
